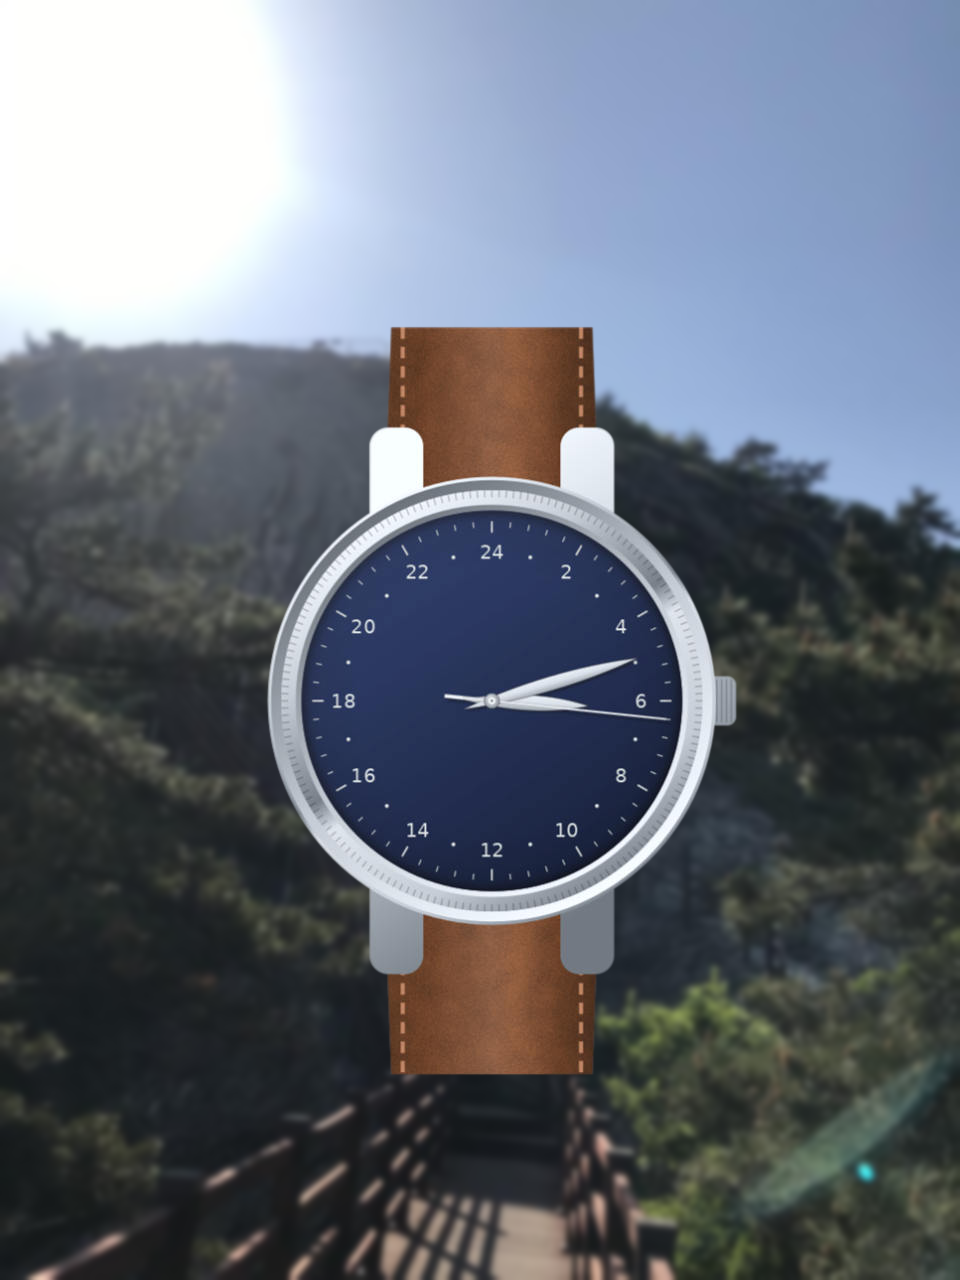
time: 6:12:16
